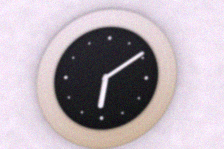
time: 6:09
